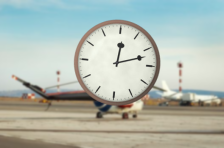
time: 12:12
